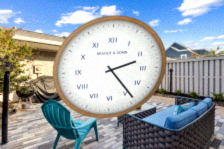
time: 2:24
